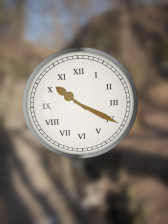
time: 10:20
